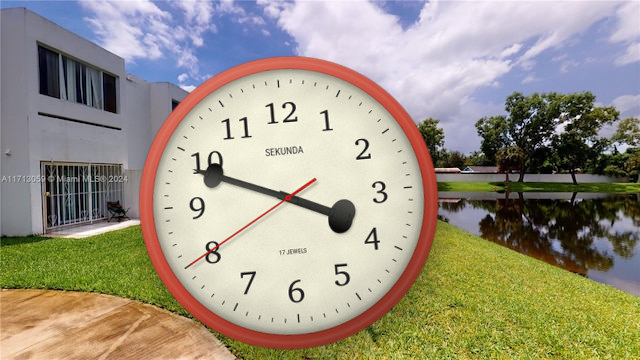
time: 3:48:40
